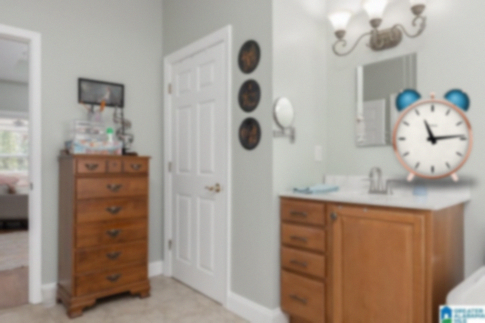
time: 11:14
